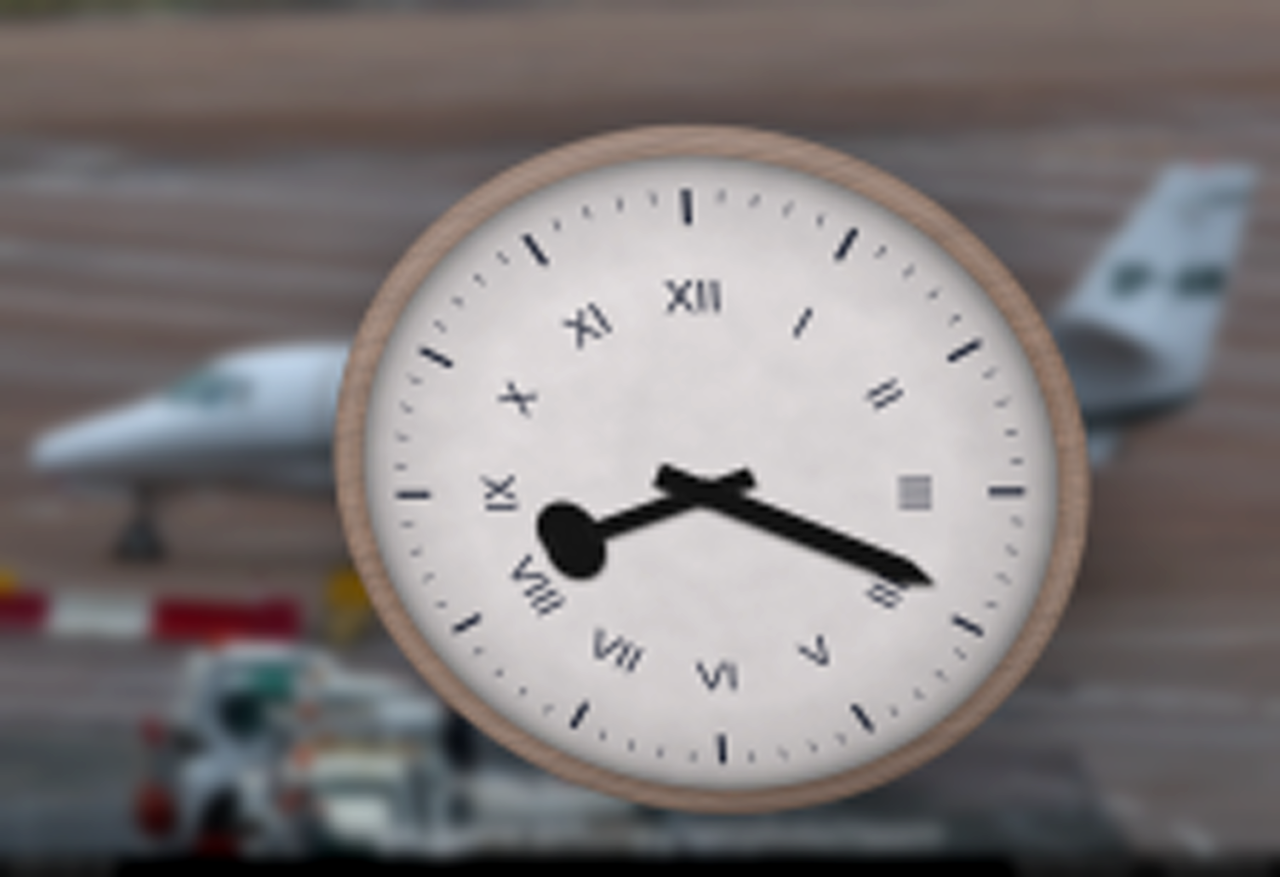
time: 8:19
